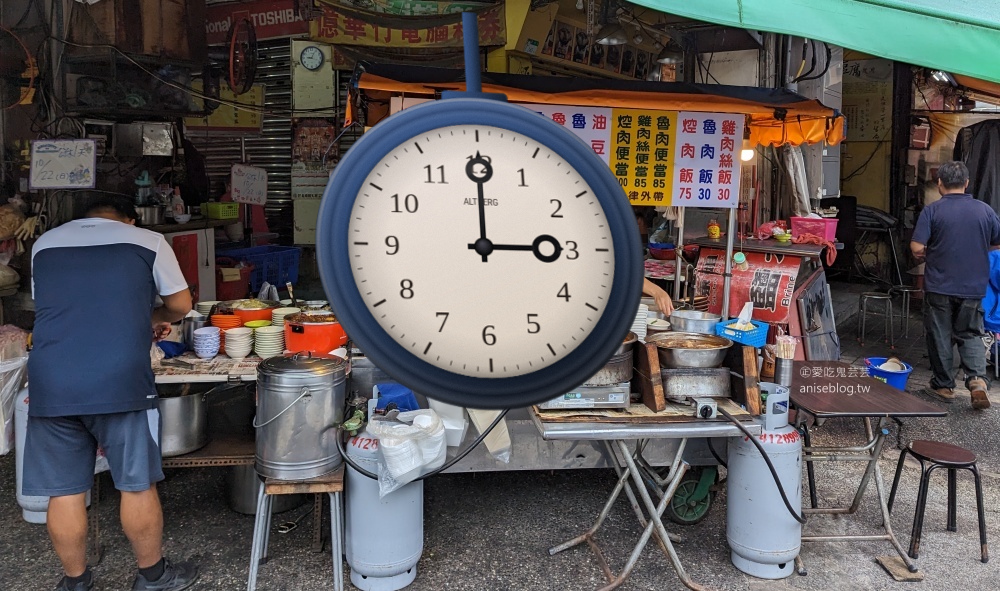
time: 3:00
